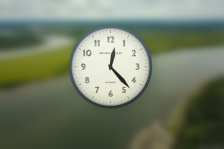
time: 12:23
